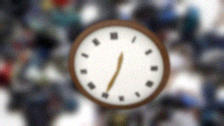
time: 12:35
